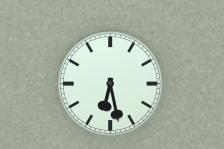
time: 6:28
